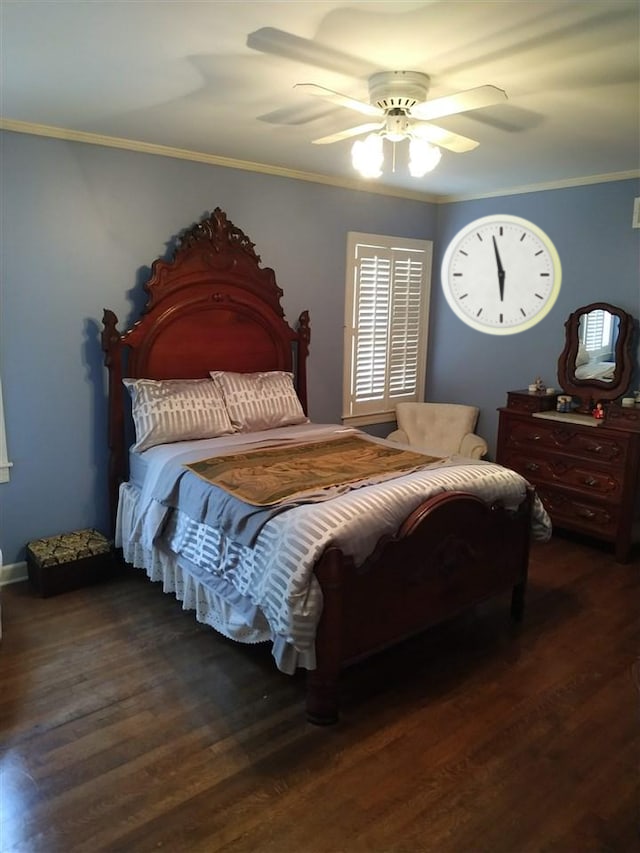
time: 5:58
